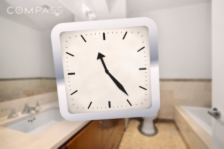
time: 11:24
